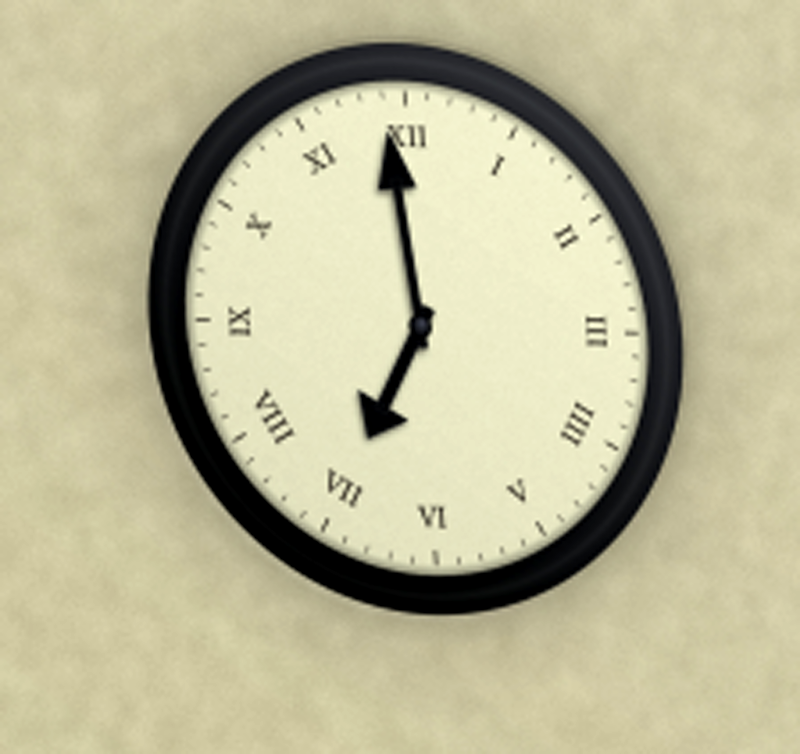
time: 6:59
